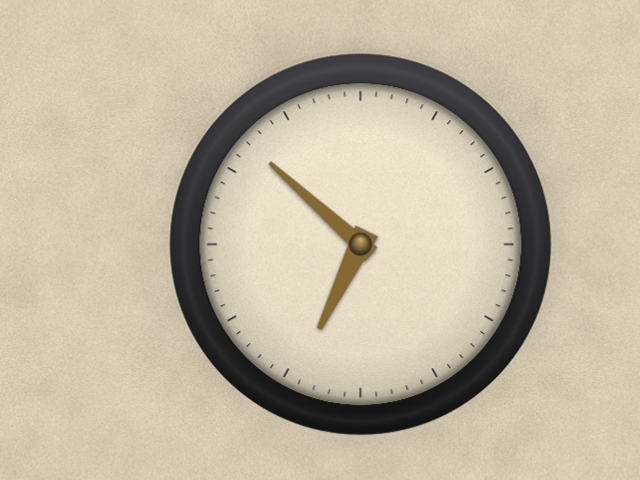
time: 6:52
